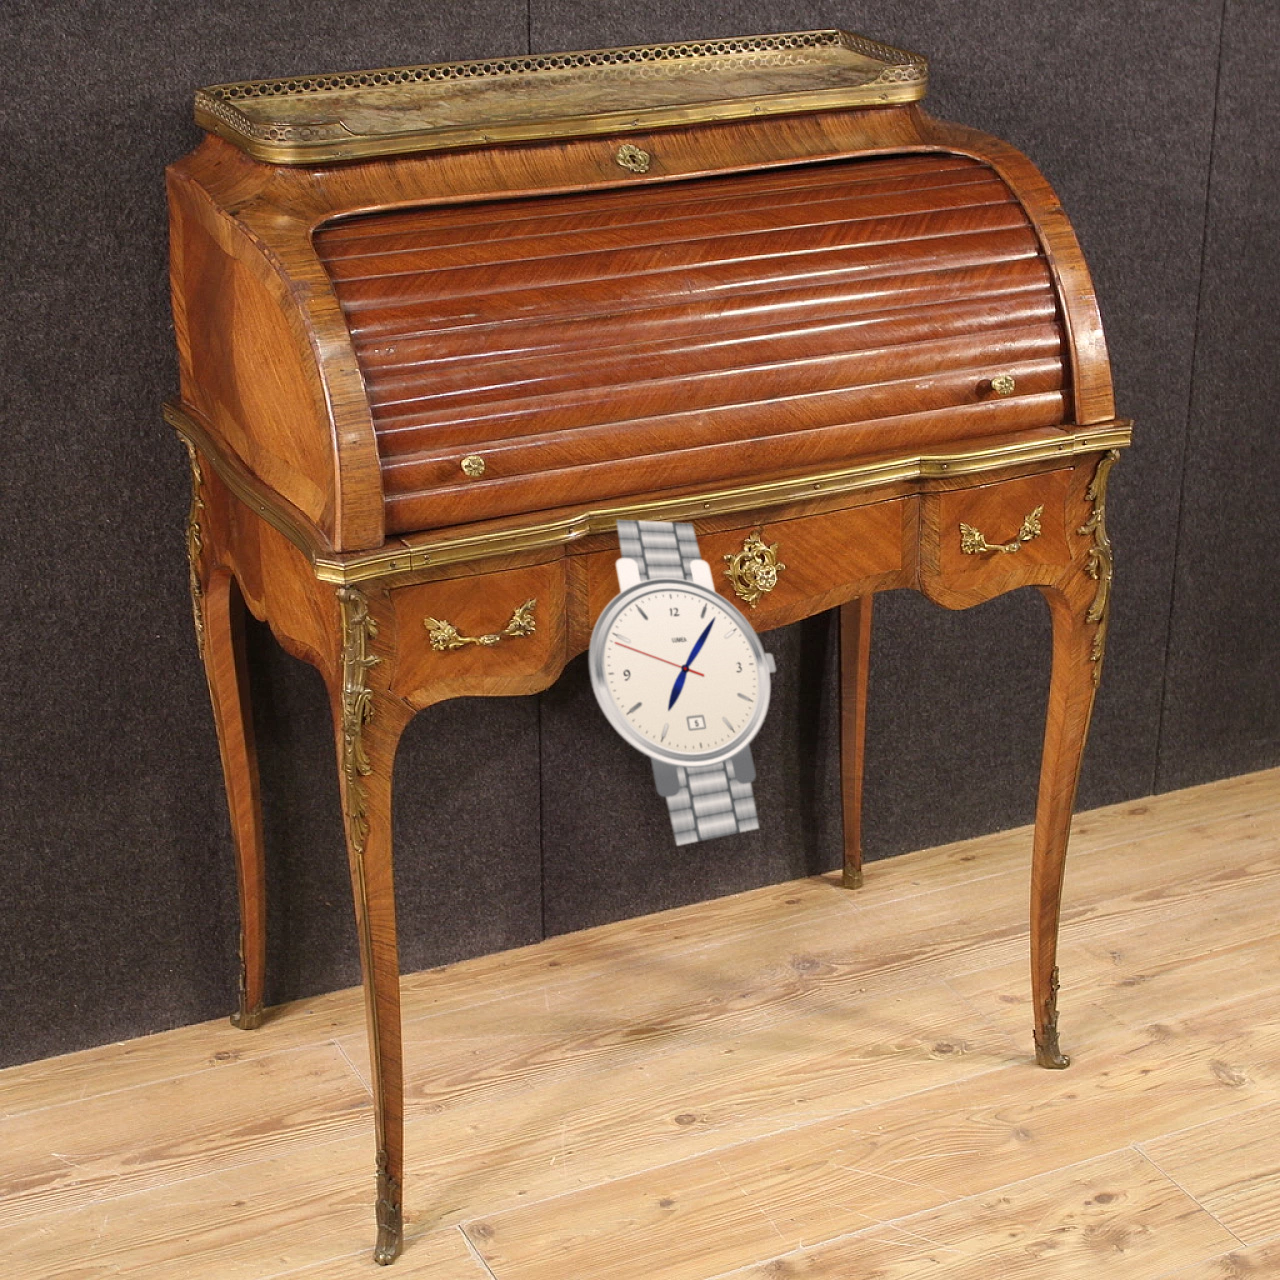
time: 7:06:49
